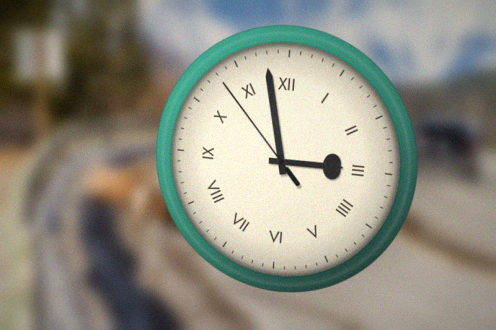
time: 2:57:53
